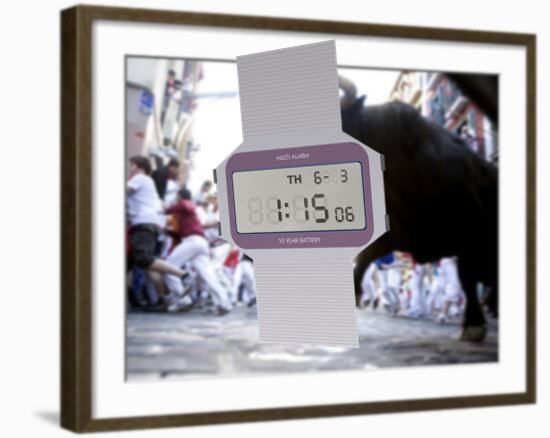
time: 1:15:06
